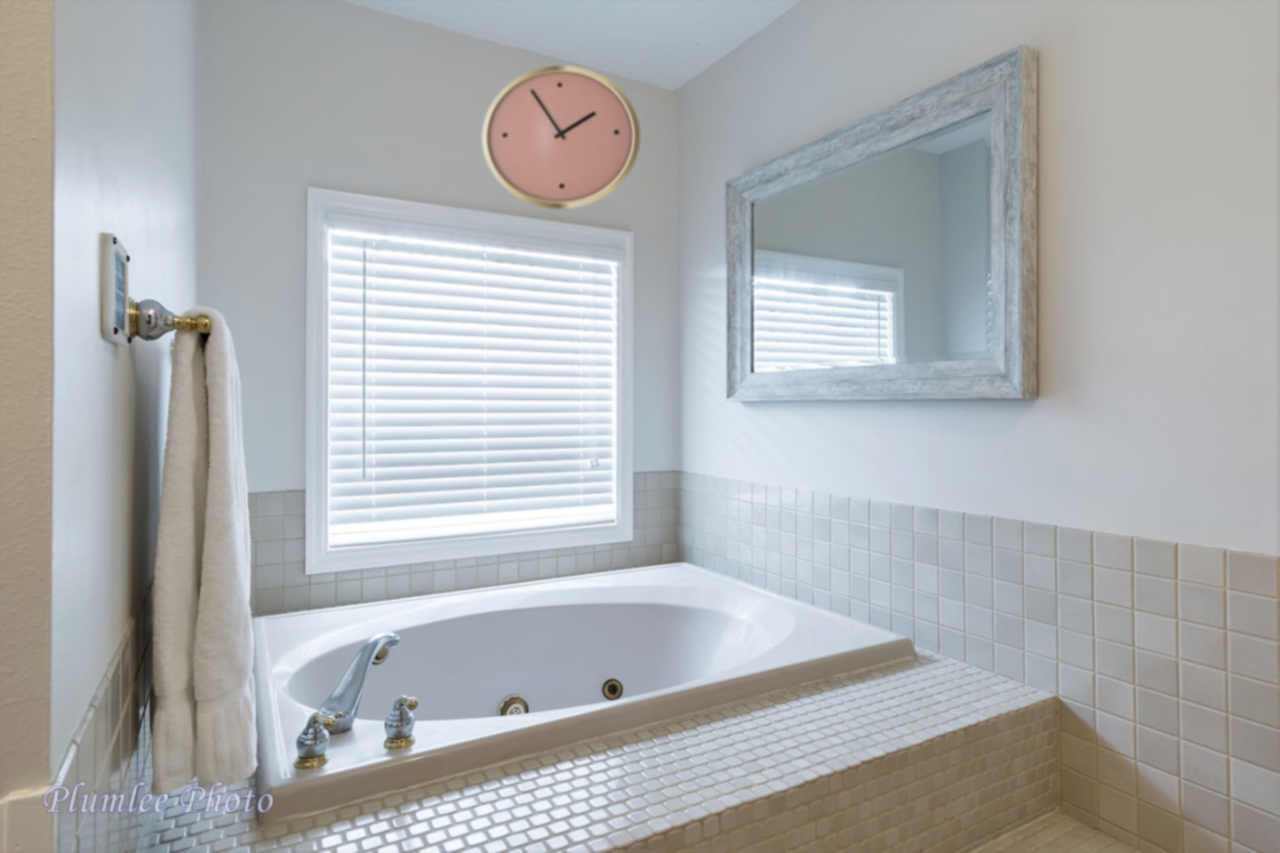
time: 1:55
